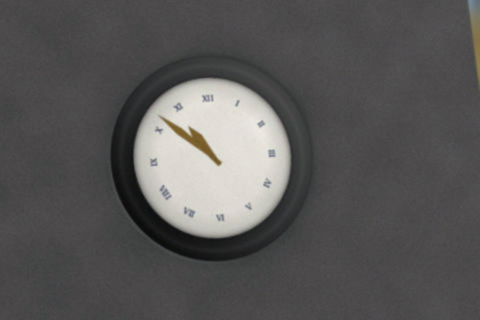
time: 10:52
